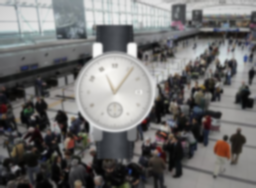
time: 11:06
